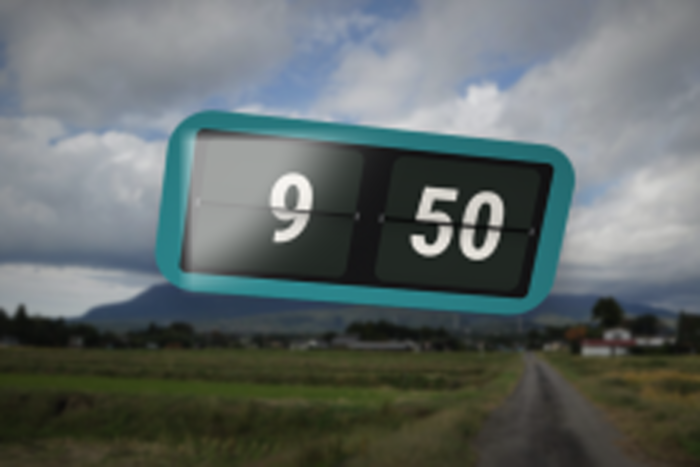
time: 9:50
